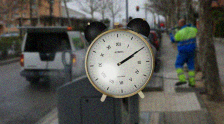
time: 2:10
